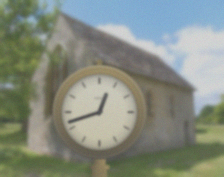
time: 12:42
